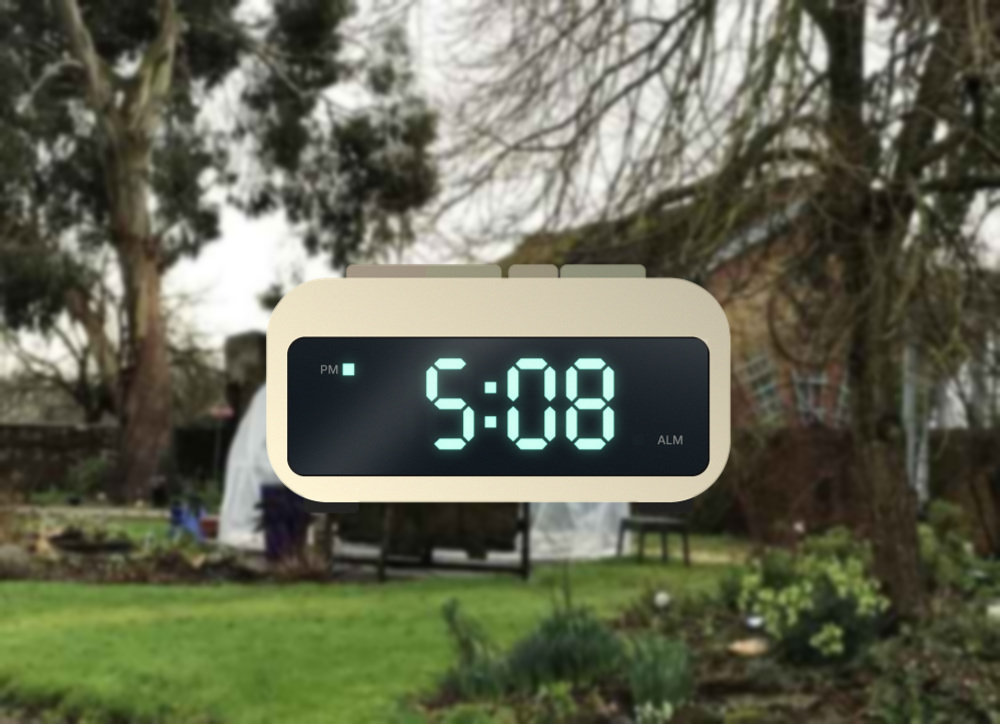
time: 5:08
